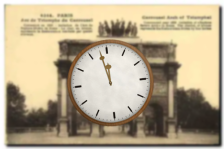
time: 11:58
